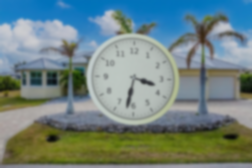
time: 3:32
